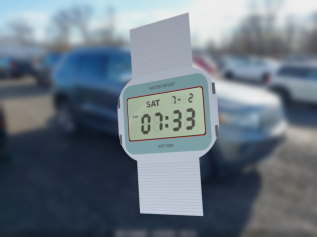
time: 7:33
